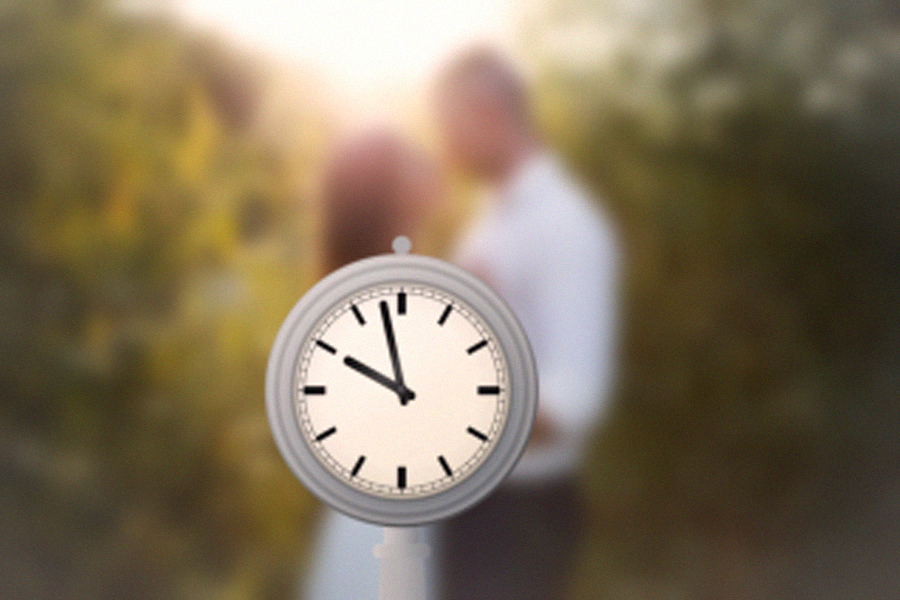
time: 9:58
